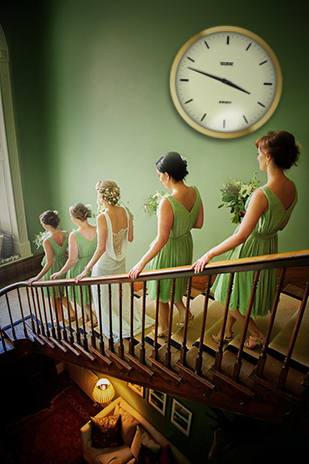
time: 3:48
